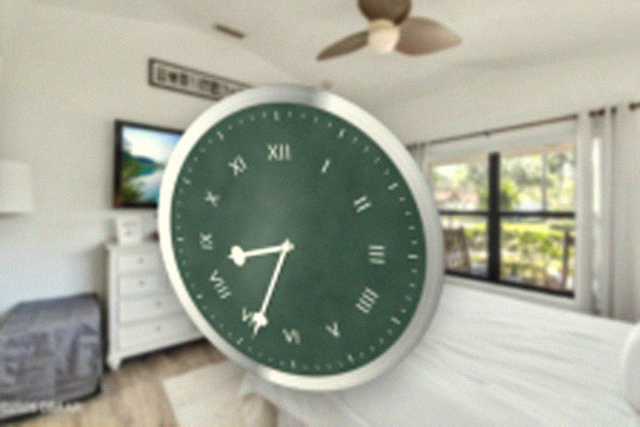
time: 8:34
